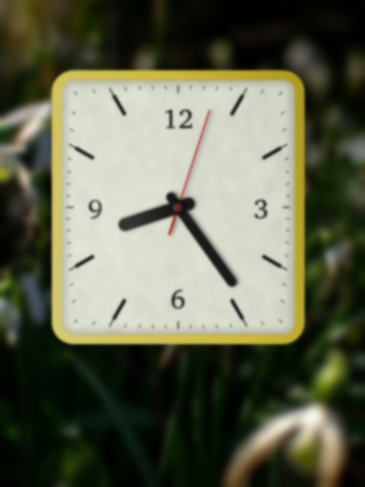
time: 8:24:03
